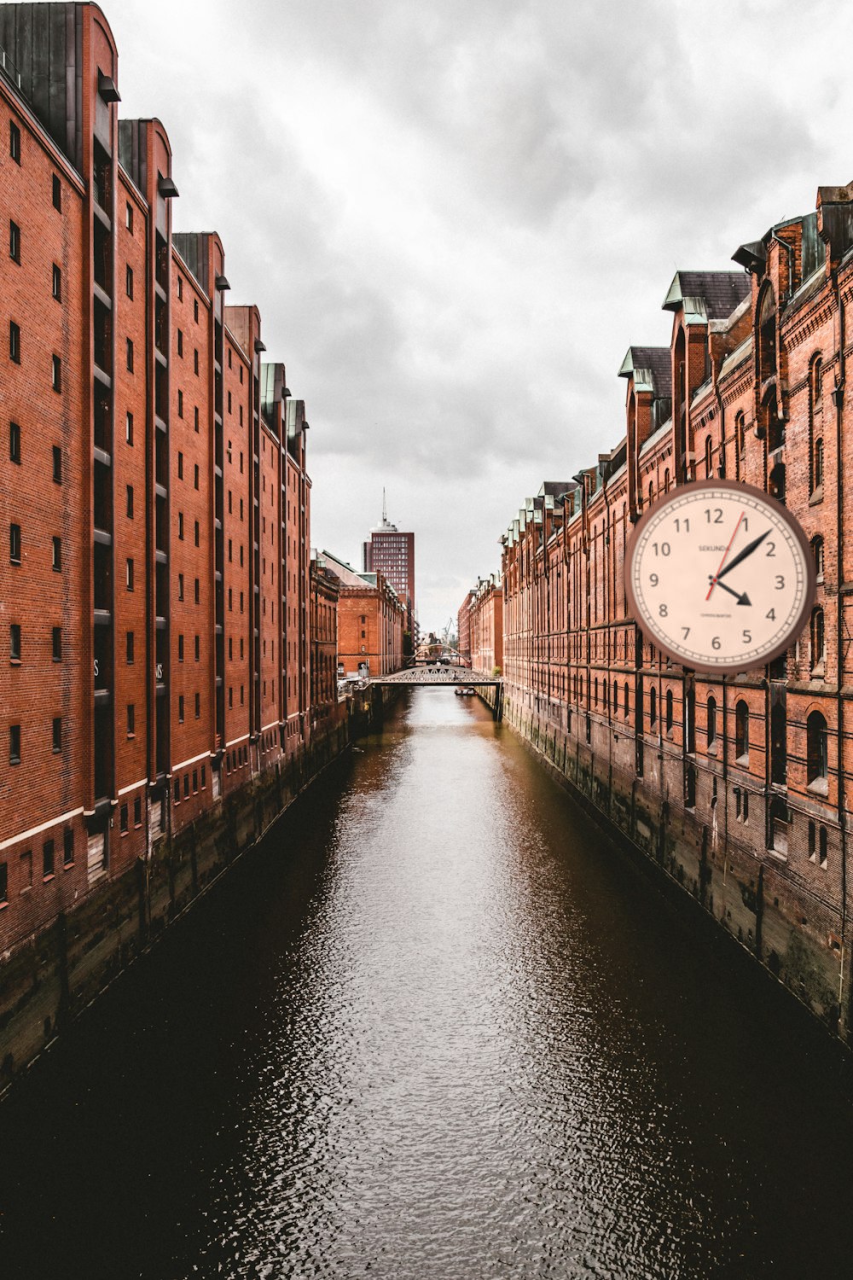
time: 4:08:04
